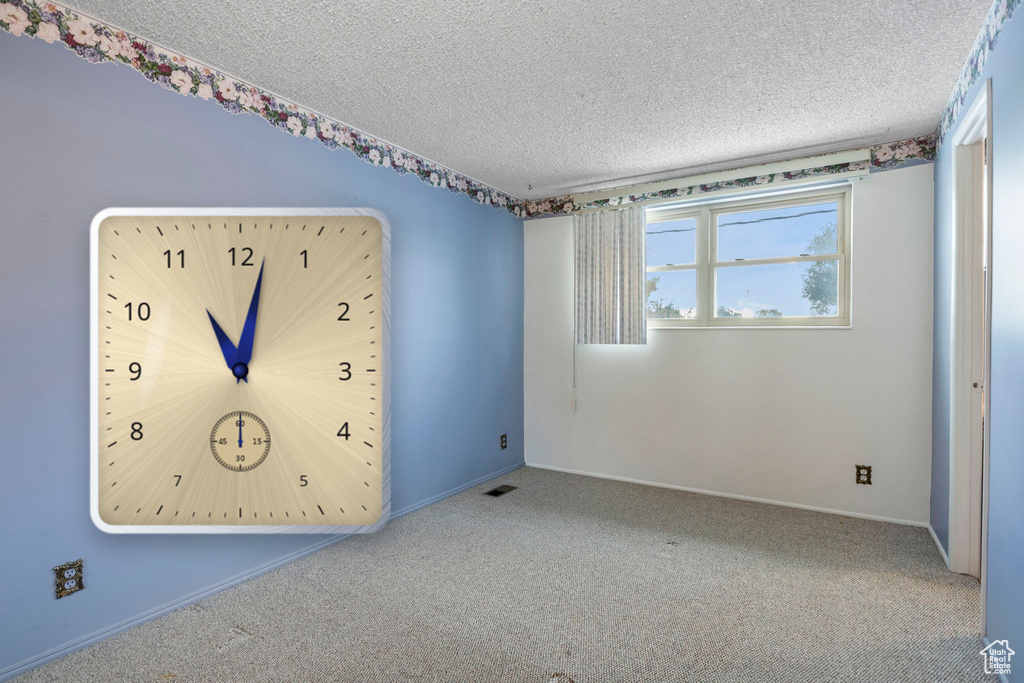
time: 11:02
